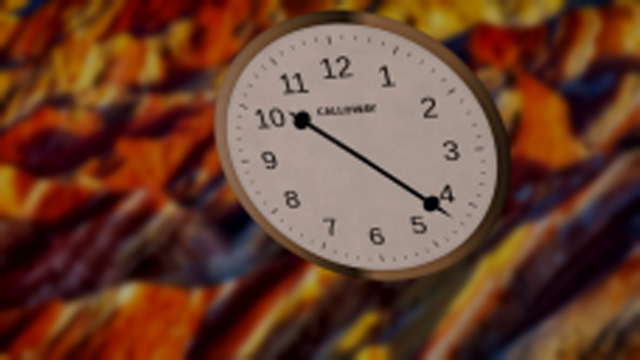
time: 10:22
